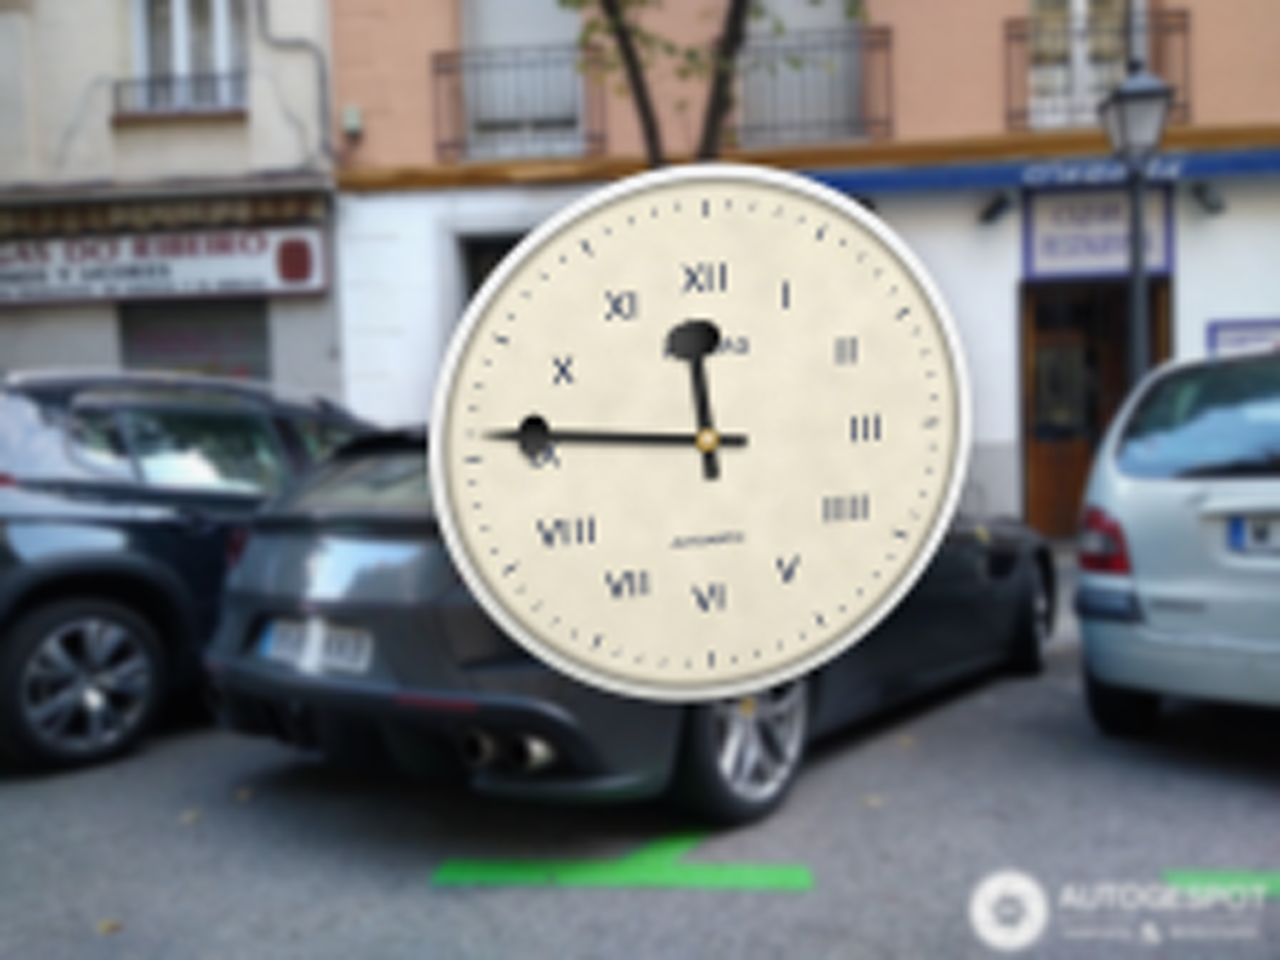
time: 11:46
